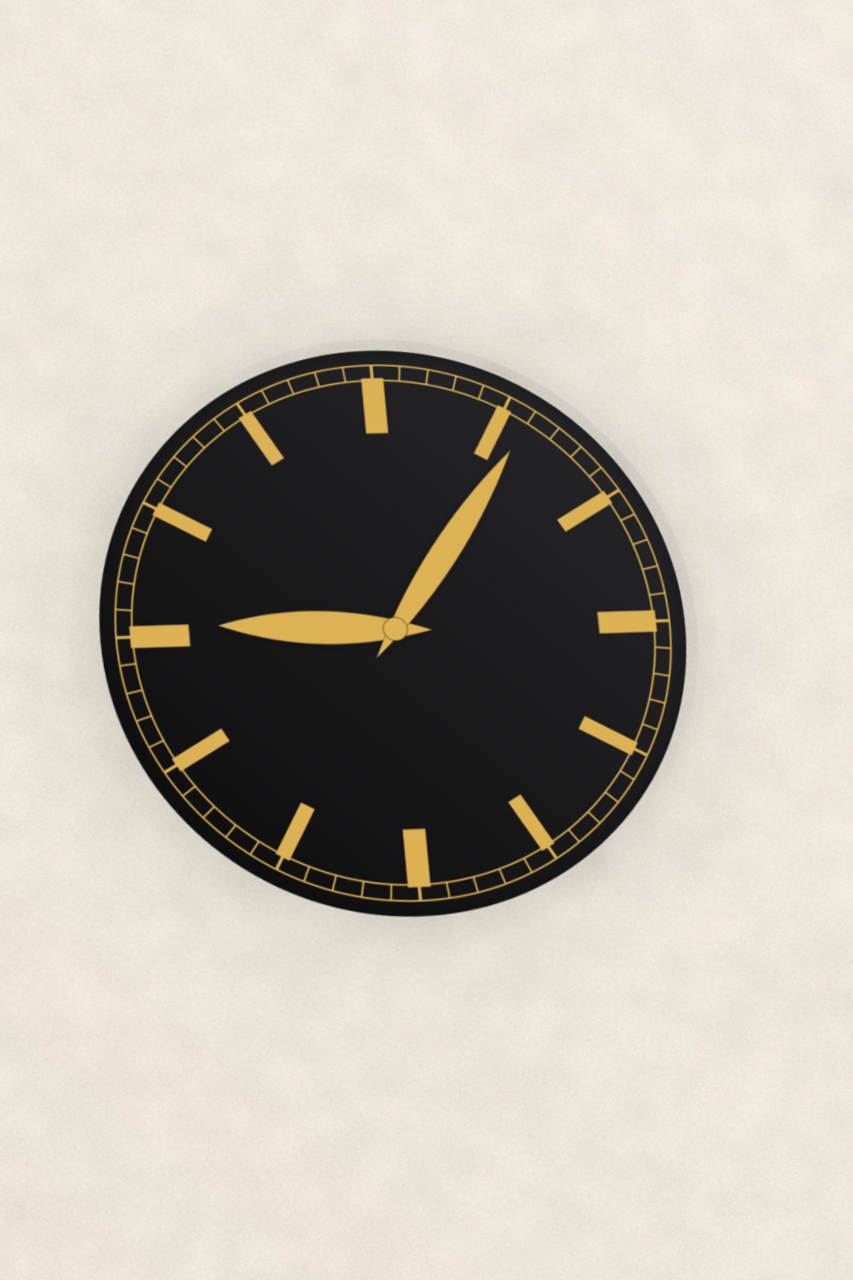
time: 9:06
